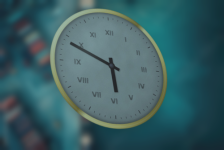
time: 5:49
